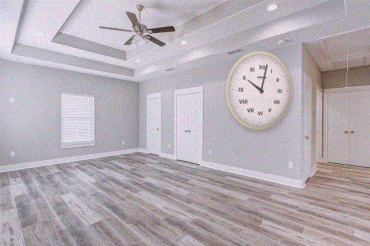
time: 10:02
